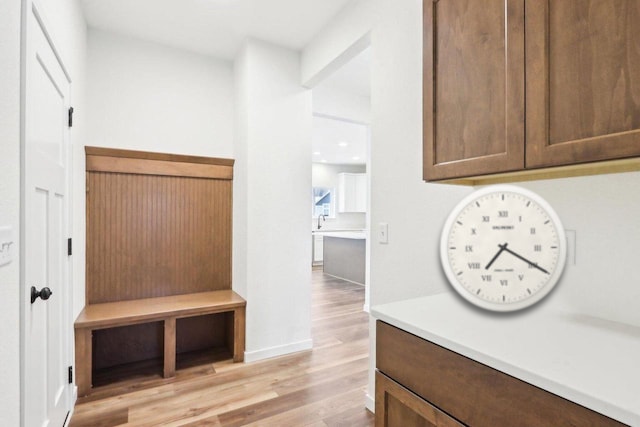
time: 7:20
